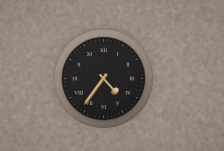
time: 4:36
